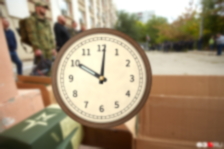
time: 10:01
